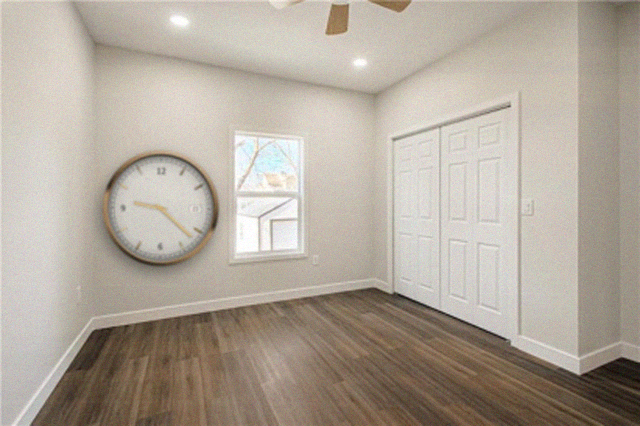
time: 9:22
